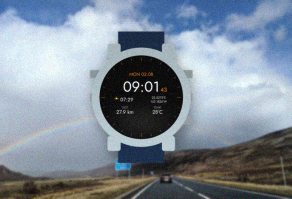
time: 9:01
